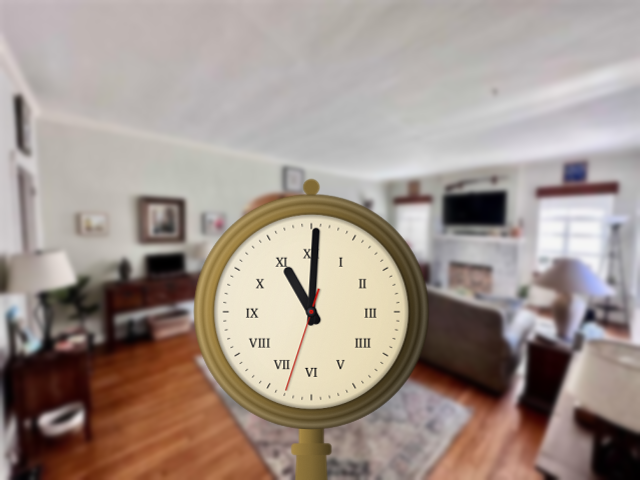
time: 11:00:33
